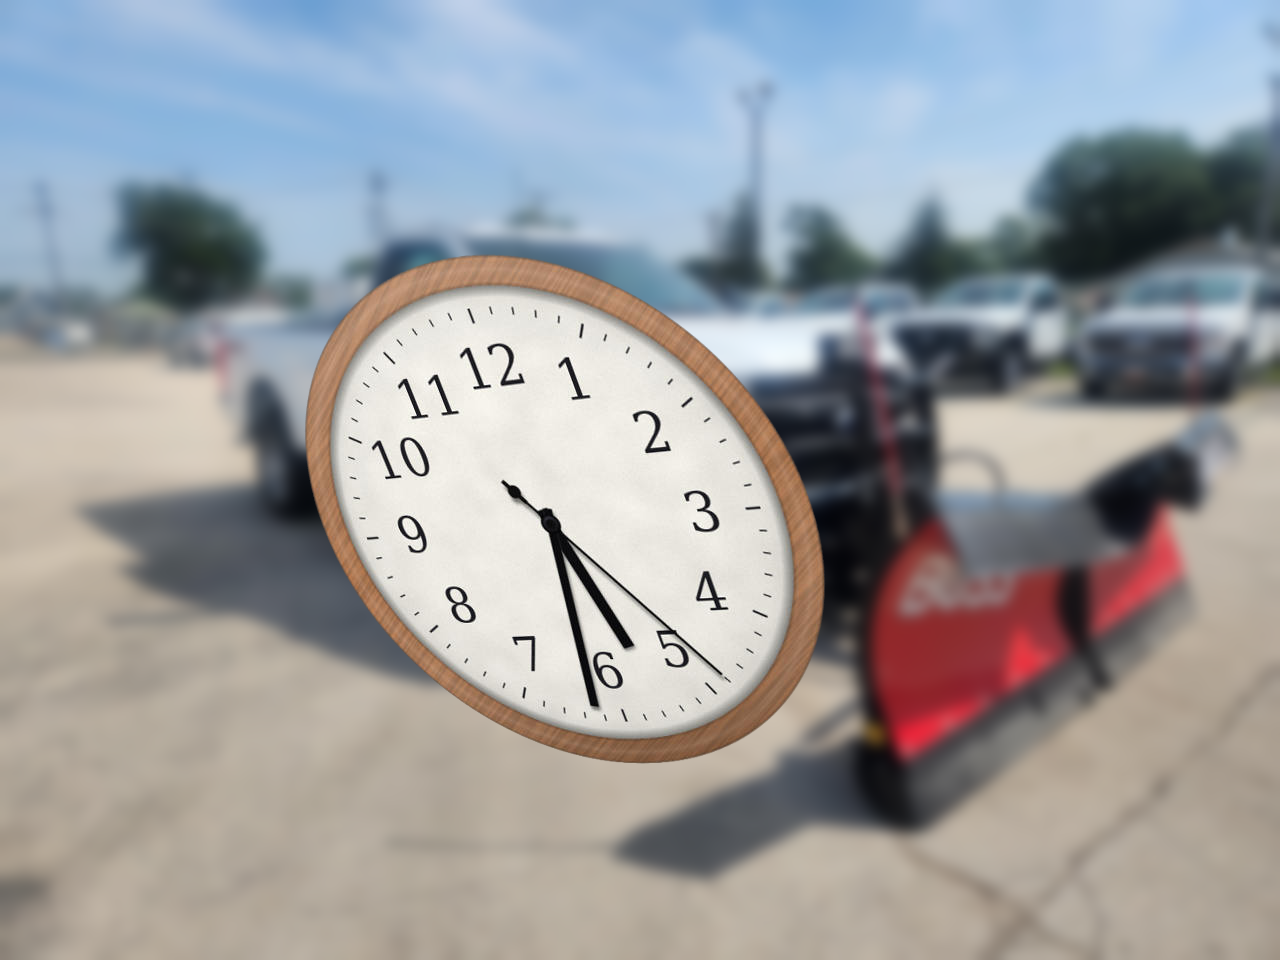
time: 5:31:24
